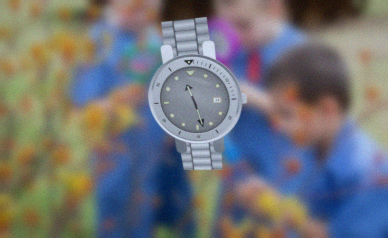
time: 11:28
